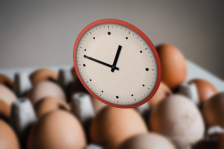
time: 12:48
